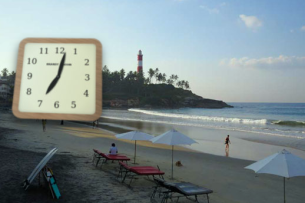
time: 7:02
